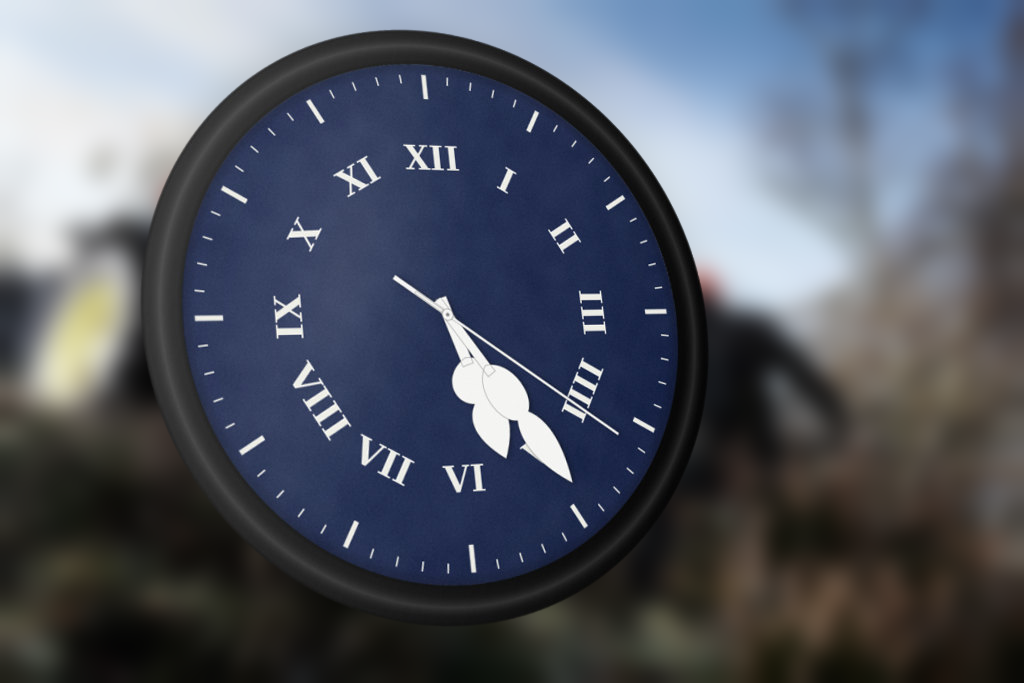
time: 5:24:21
